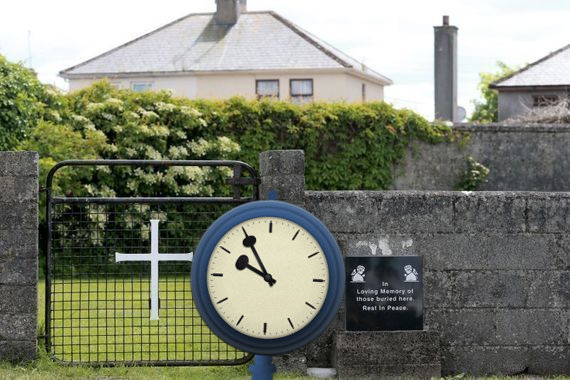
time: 9:55
